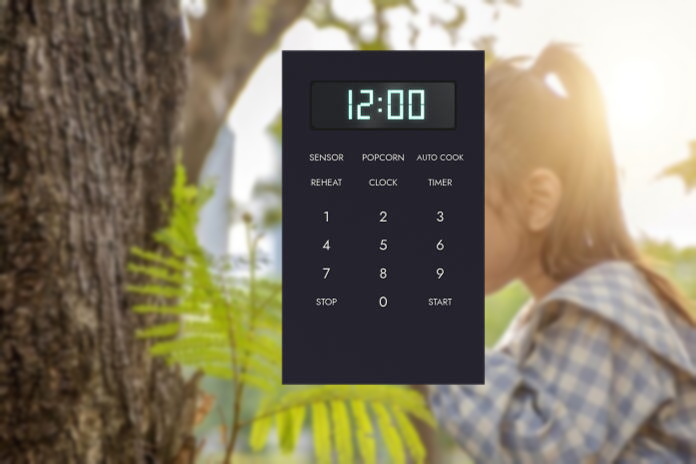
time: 12:00
